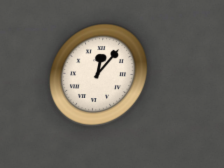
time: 12:06
